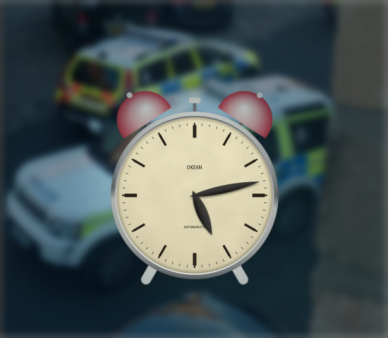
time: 5:13
